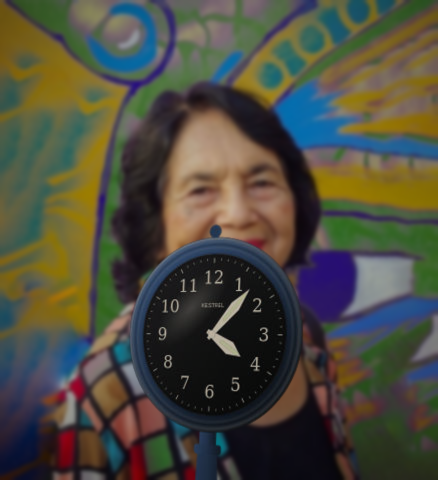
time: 4:07
